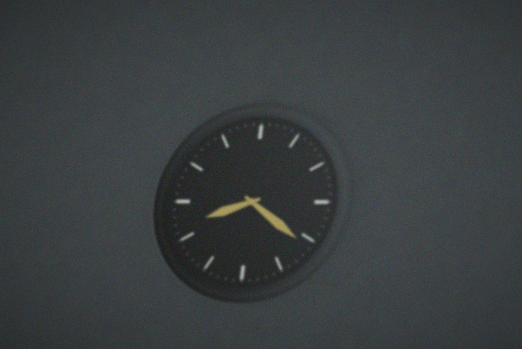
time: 8:21
